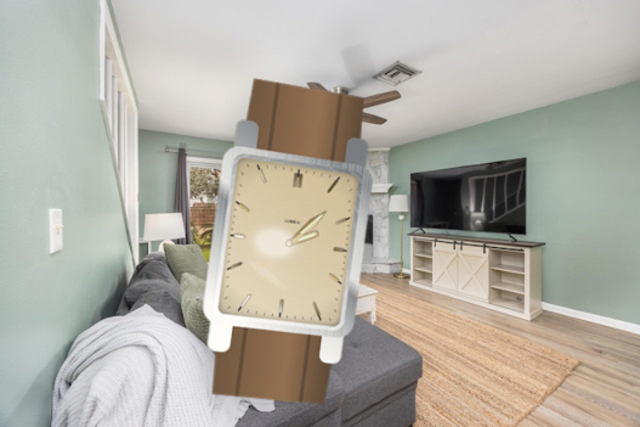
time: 2:07
